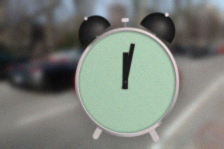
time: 12:02
